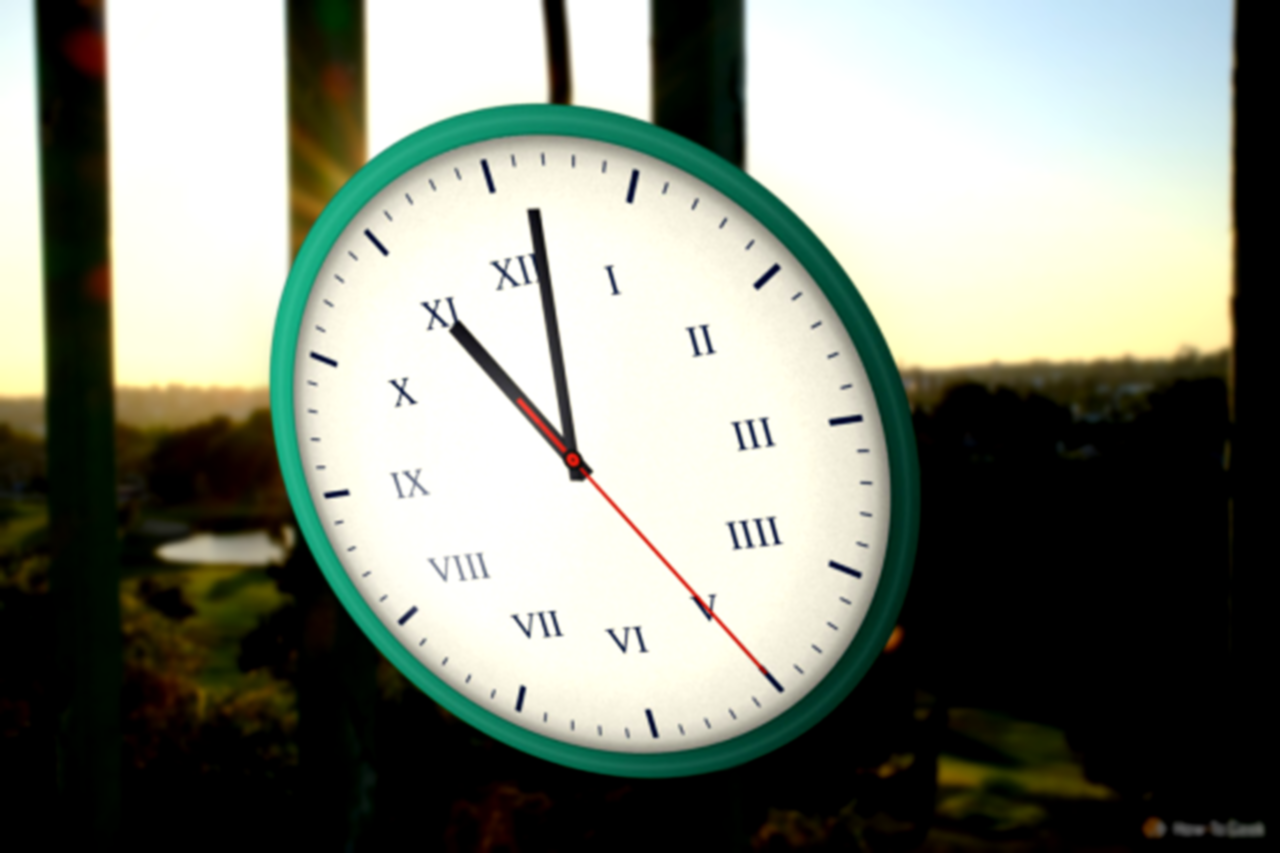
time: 11:01:25
